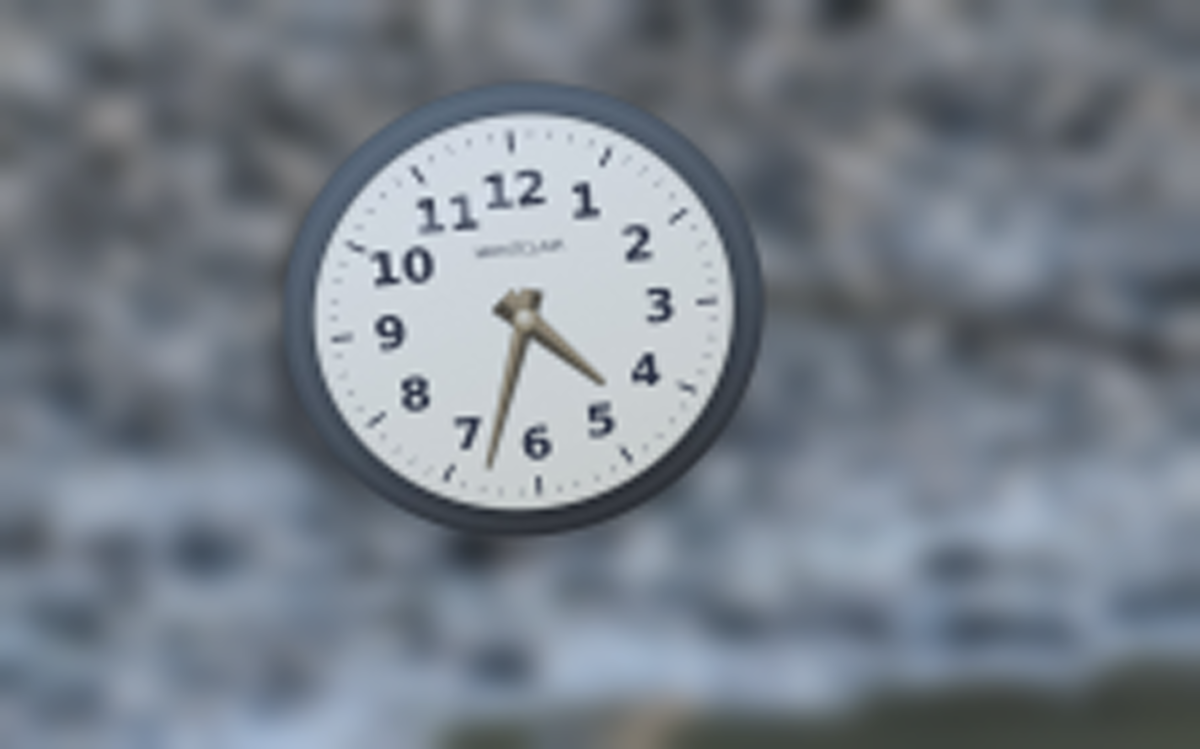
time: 4:33
